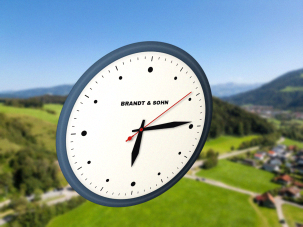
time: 6:14:09
